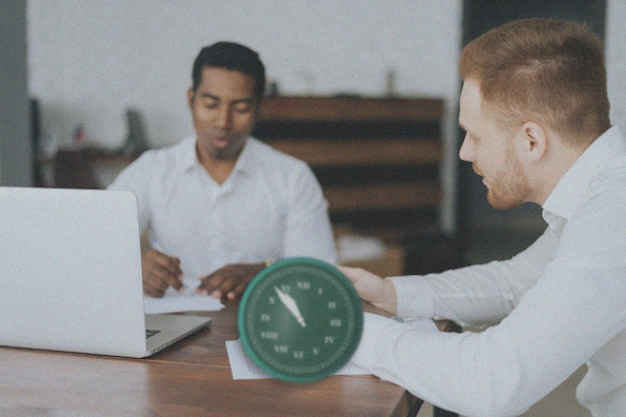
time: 10:53
